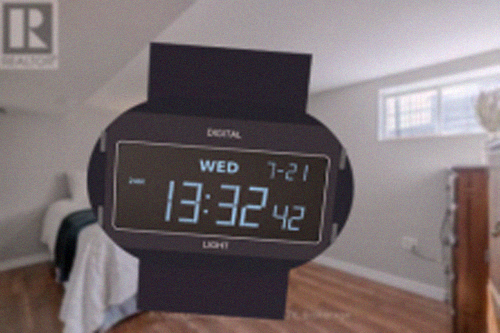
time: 13:32:42
